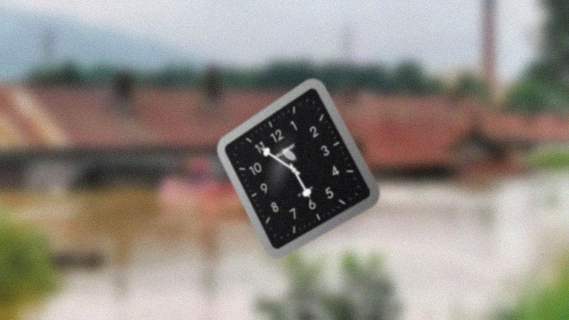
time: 5:55
